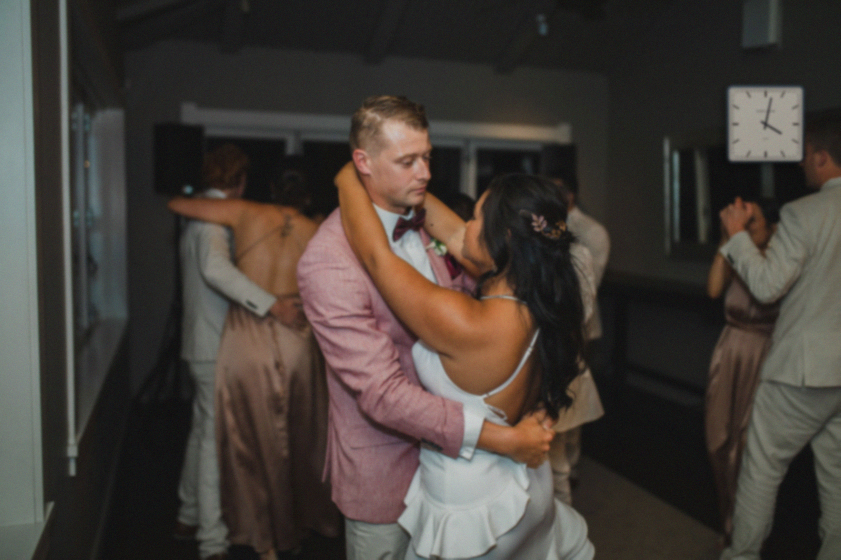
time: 4:02
